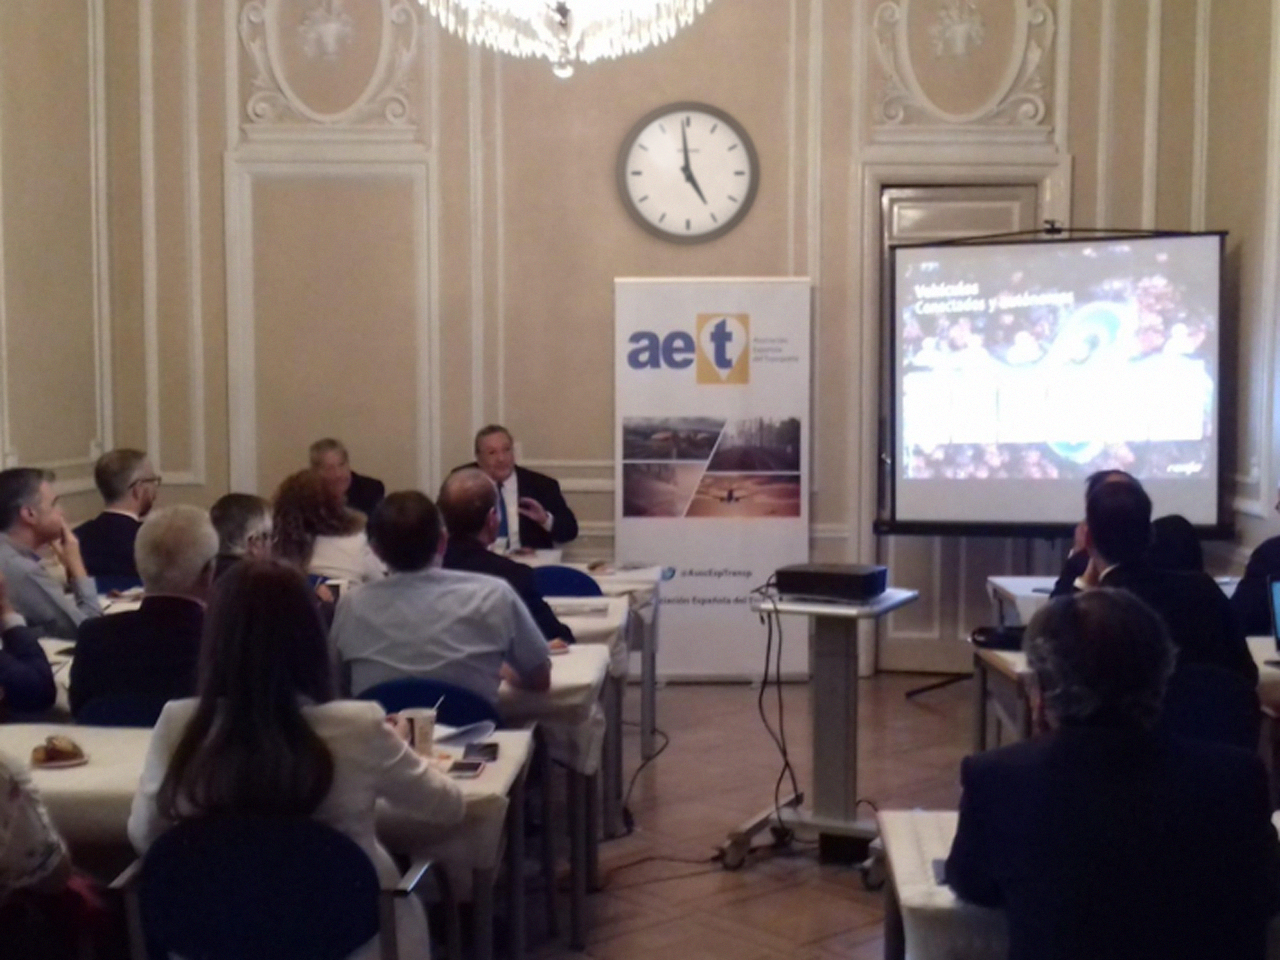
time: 4:59
